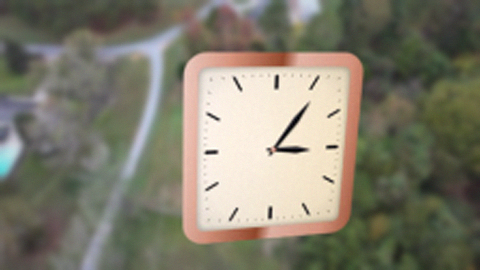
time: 3:06
